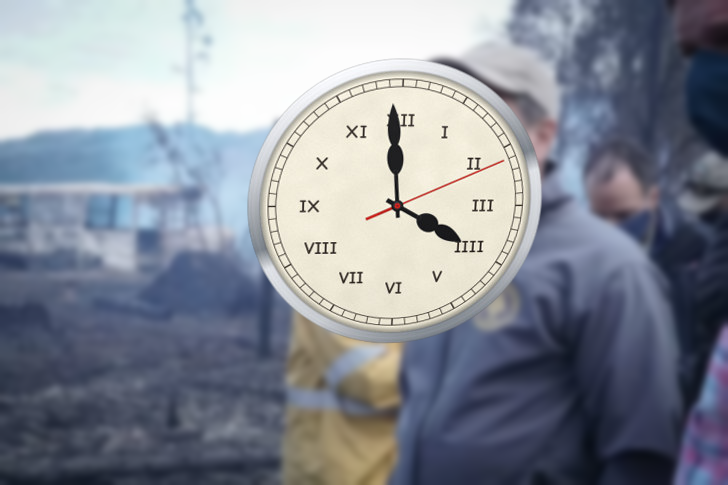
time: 3:59:11
